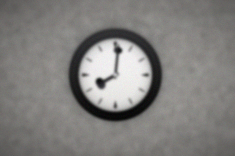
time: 8:01
